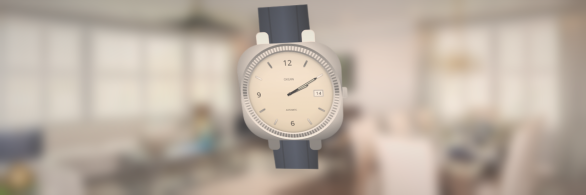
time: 2:10
